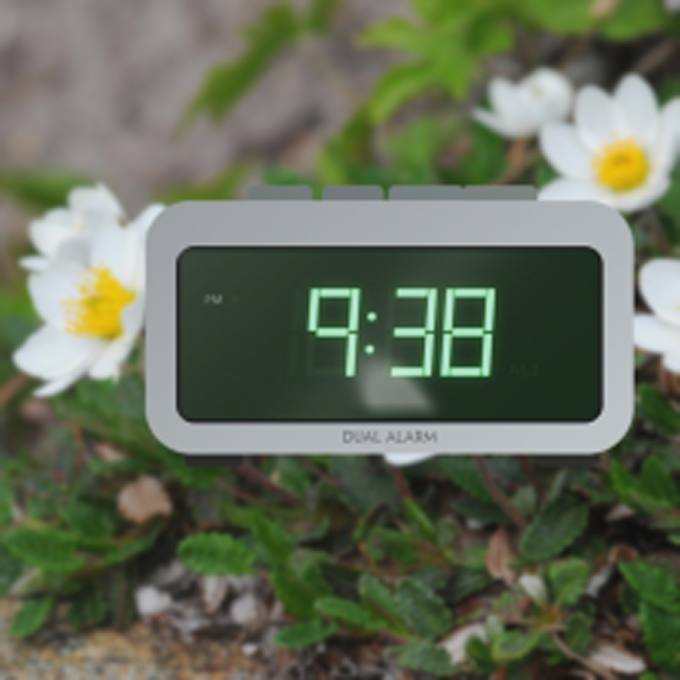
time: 9:38
